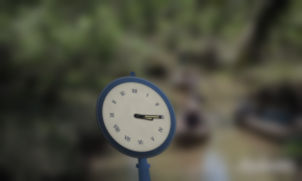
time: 3:15
